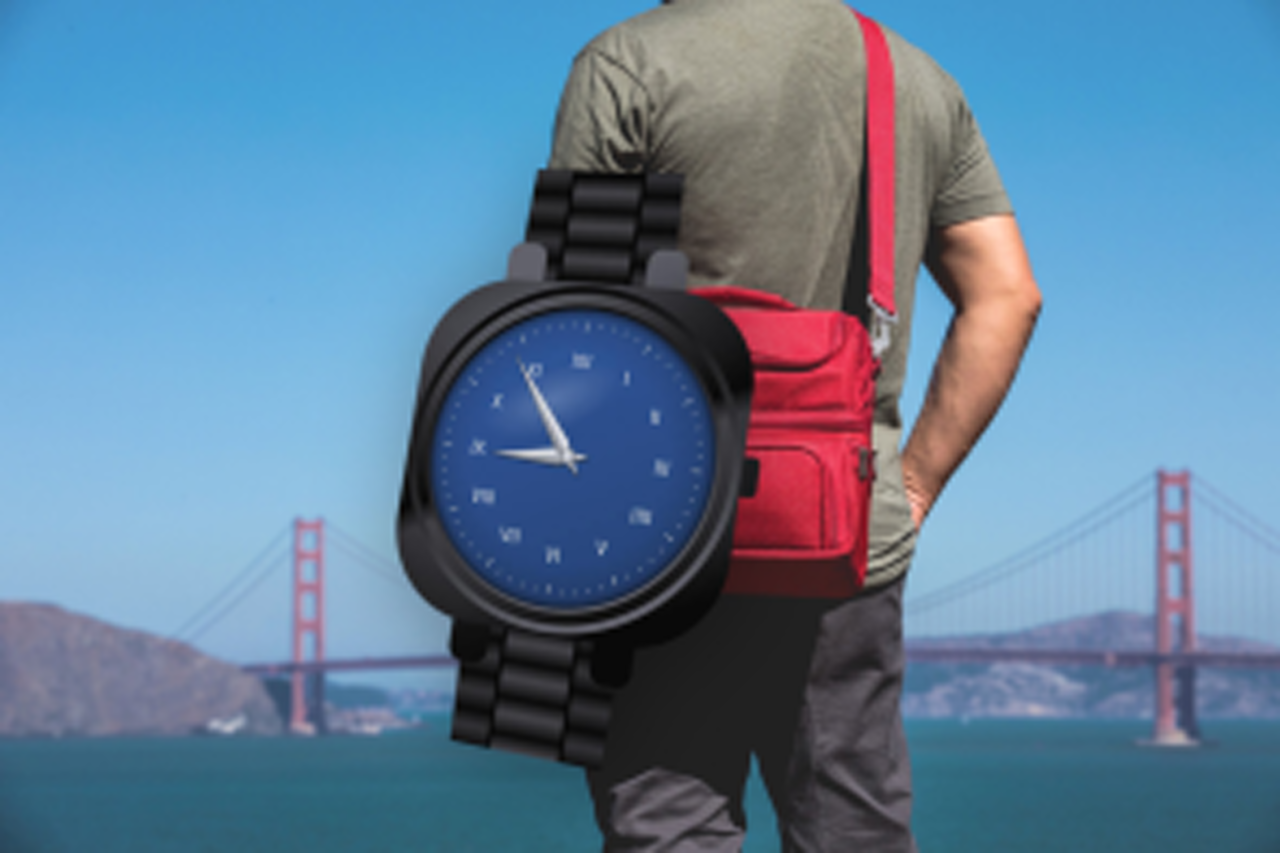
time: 8:54
